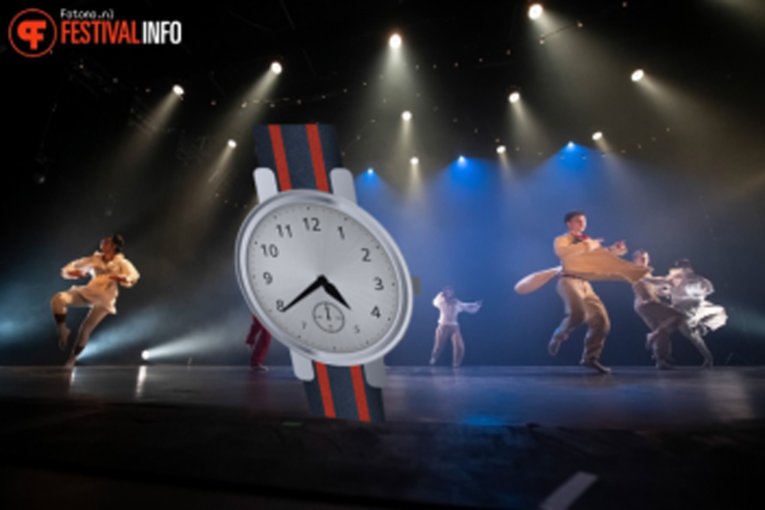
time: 4:39
